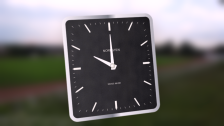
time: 10:00
